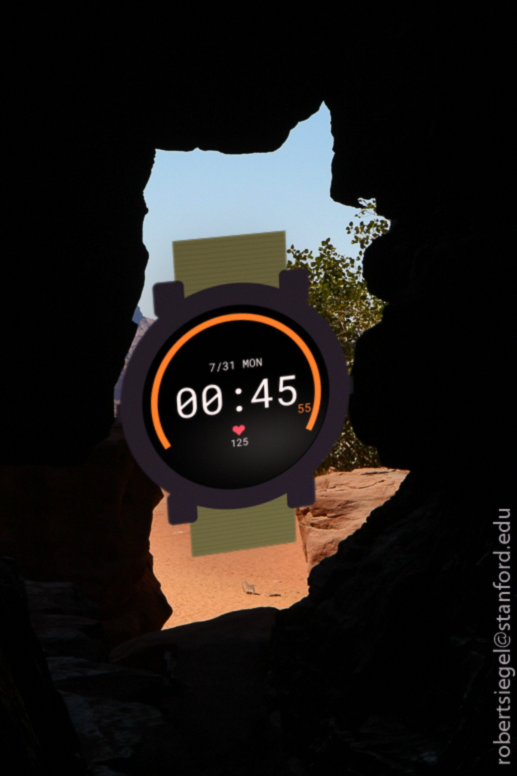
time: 0:45:55
